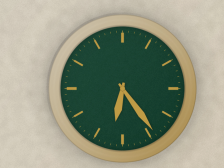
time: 6:24
